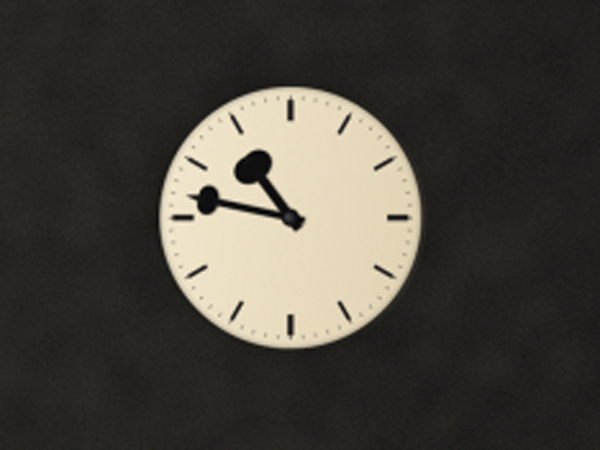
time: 10:47
